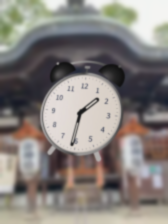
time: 1:31
